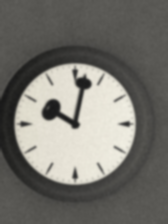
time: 10:02
